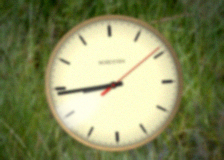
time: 8:44:09
